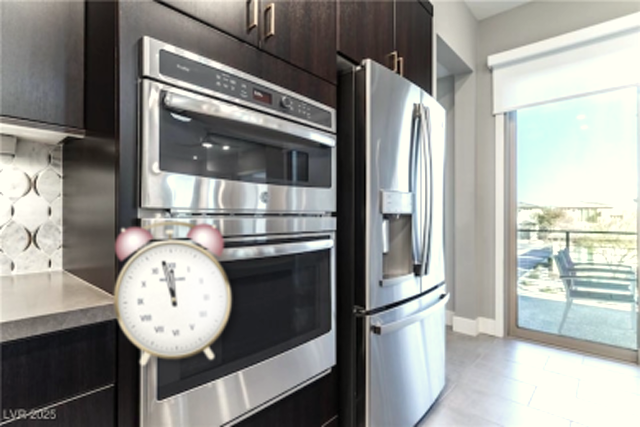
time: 11:58
